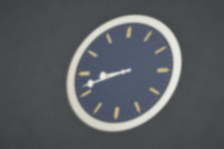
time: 8:42
